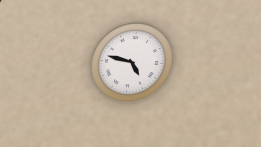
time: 4:47
